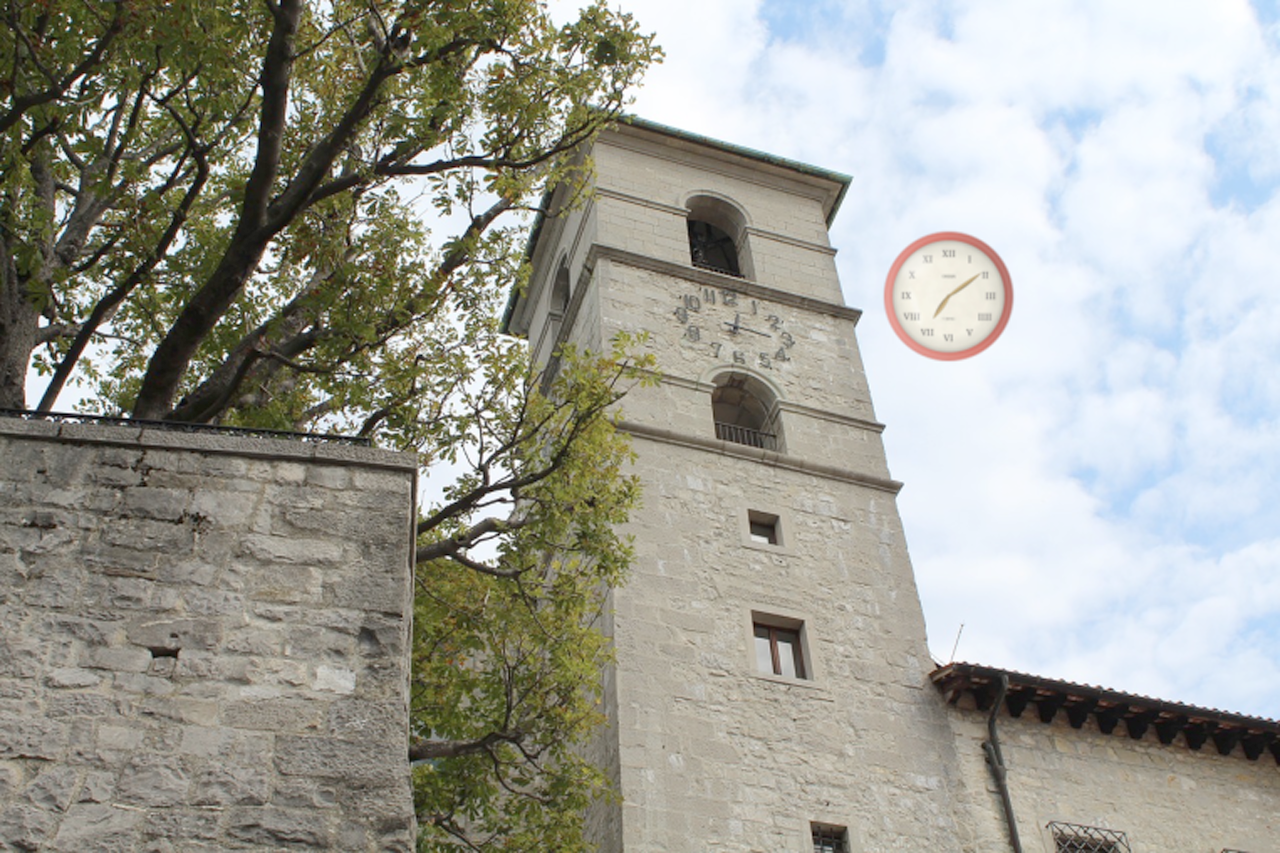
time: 7:09
